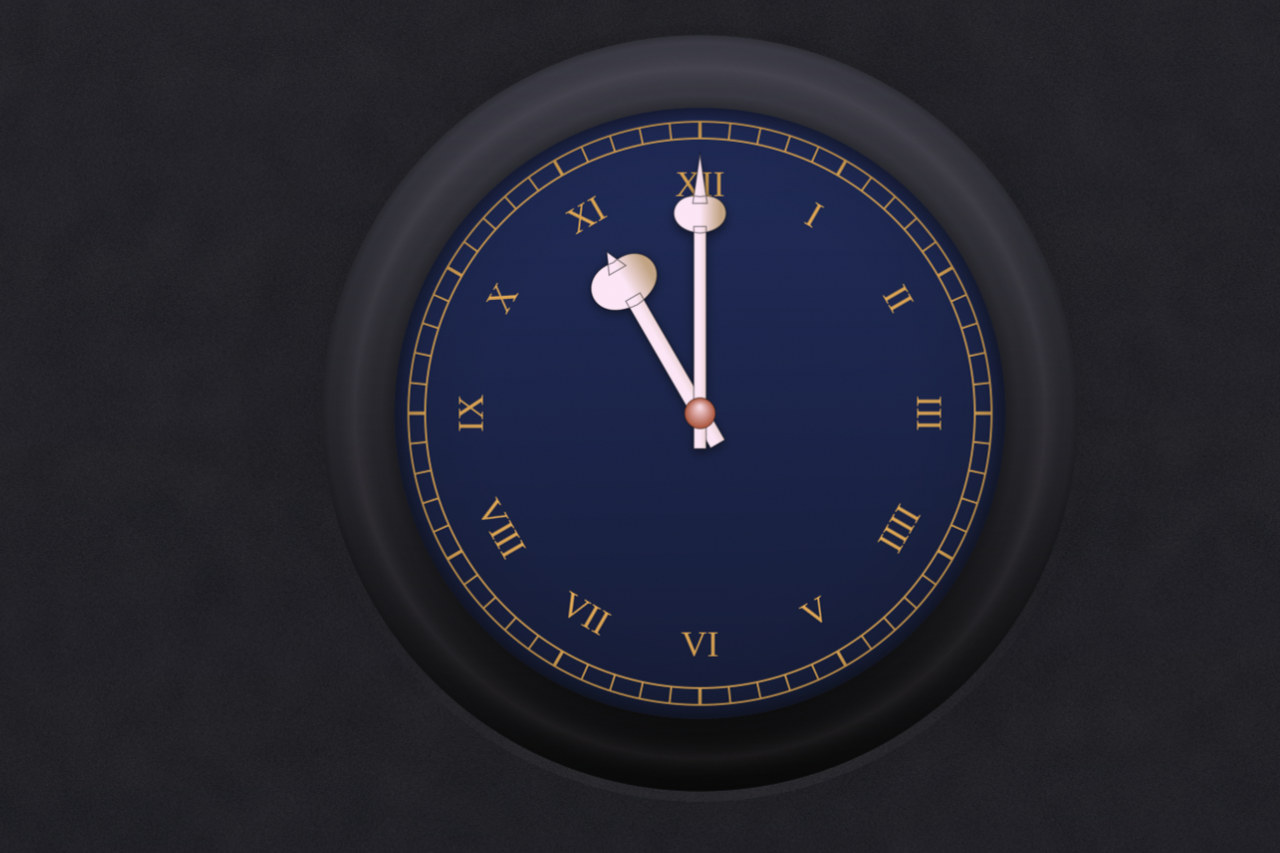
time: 11:00
